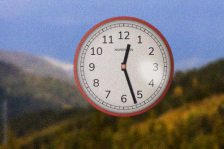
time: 12:27
